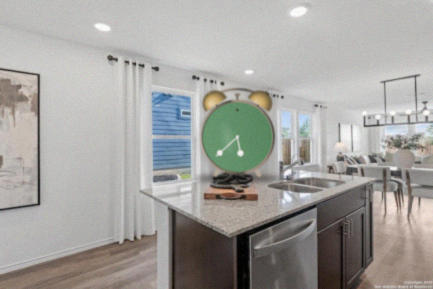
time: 5:38
